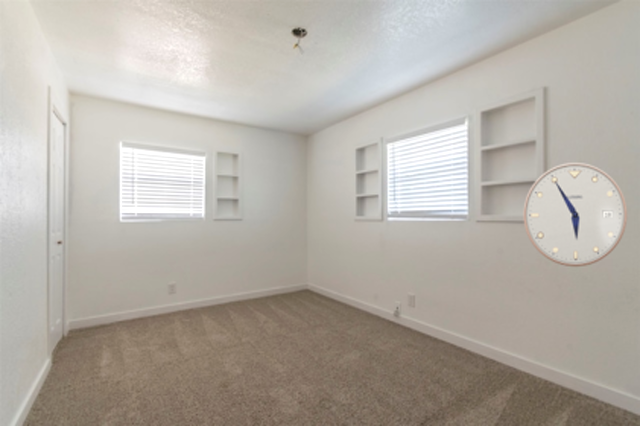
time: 5:55
